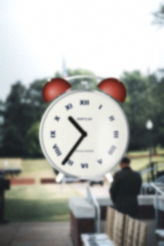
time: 10:36
